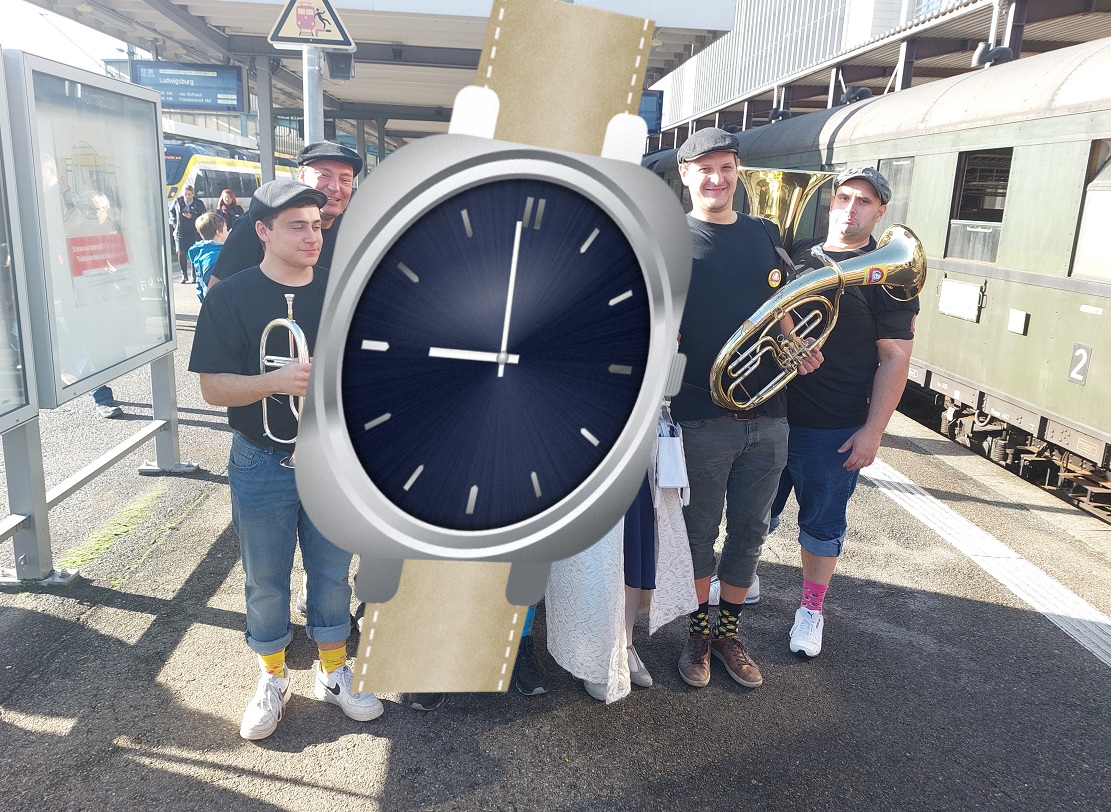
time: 8:59
